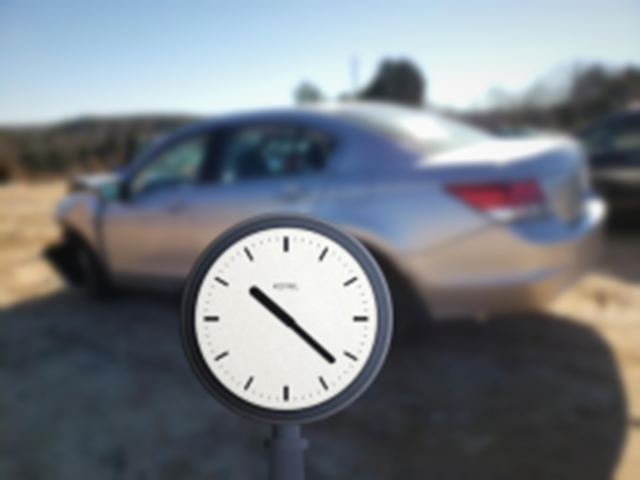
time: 10:22
